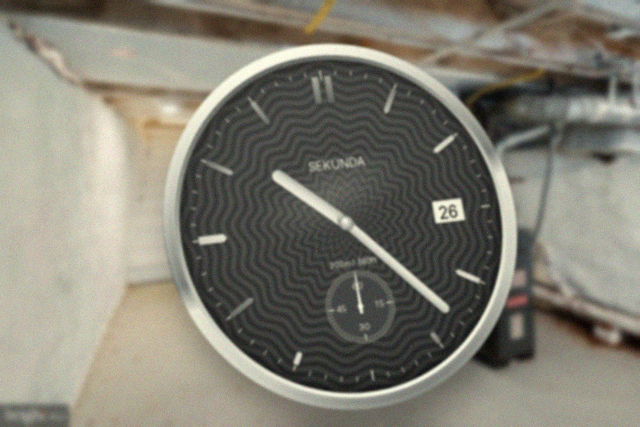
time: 10:23
